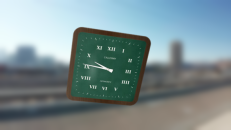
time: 9:46
